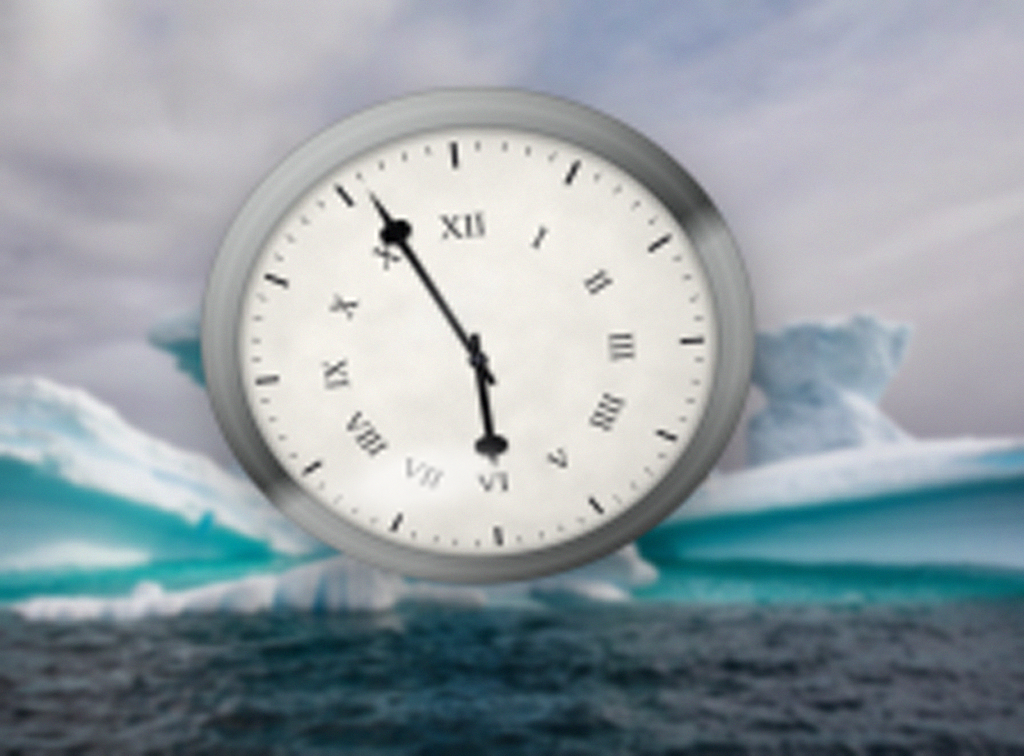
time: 5:56
